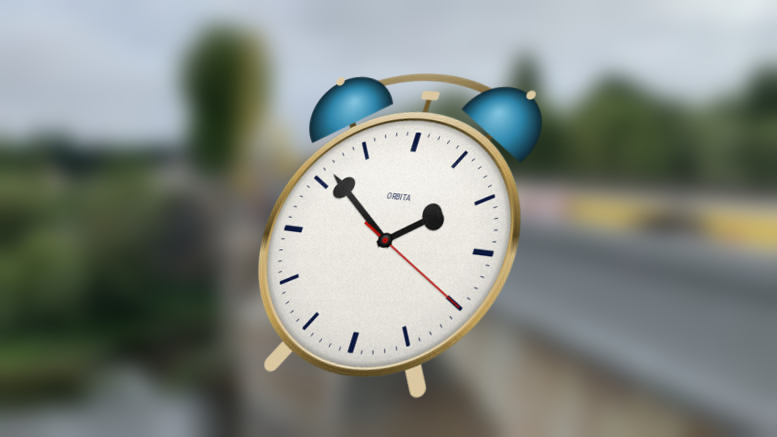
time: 1:51:20
